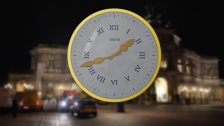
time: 1:42
